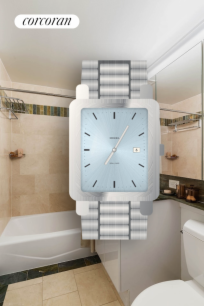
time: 7:05
